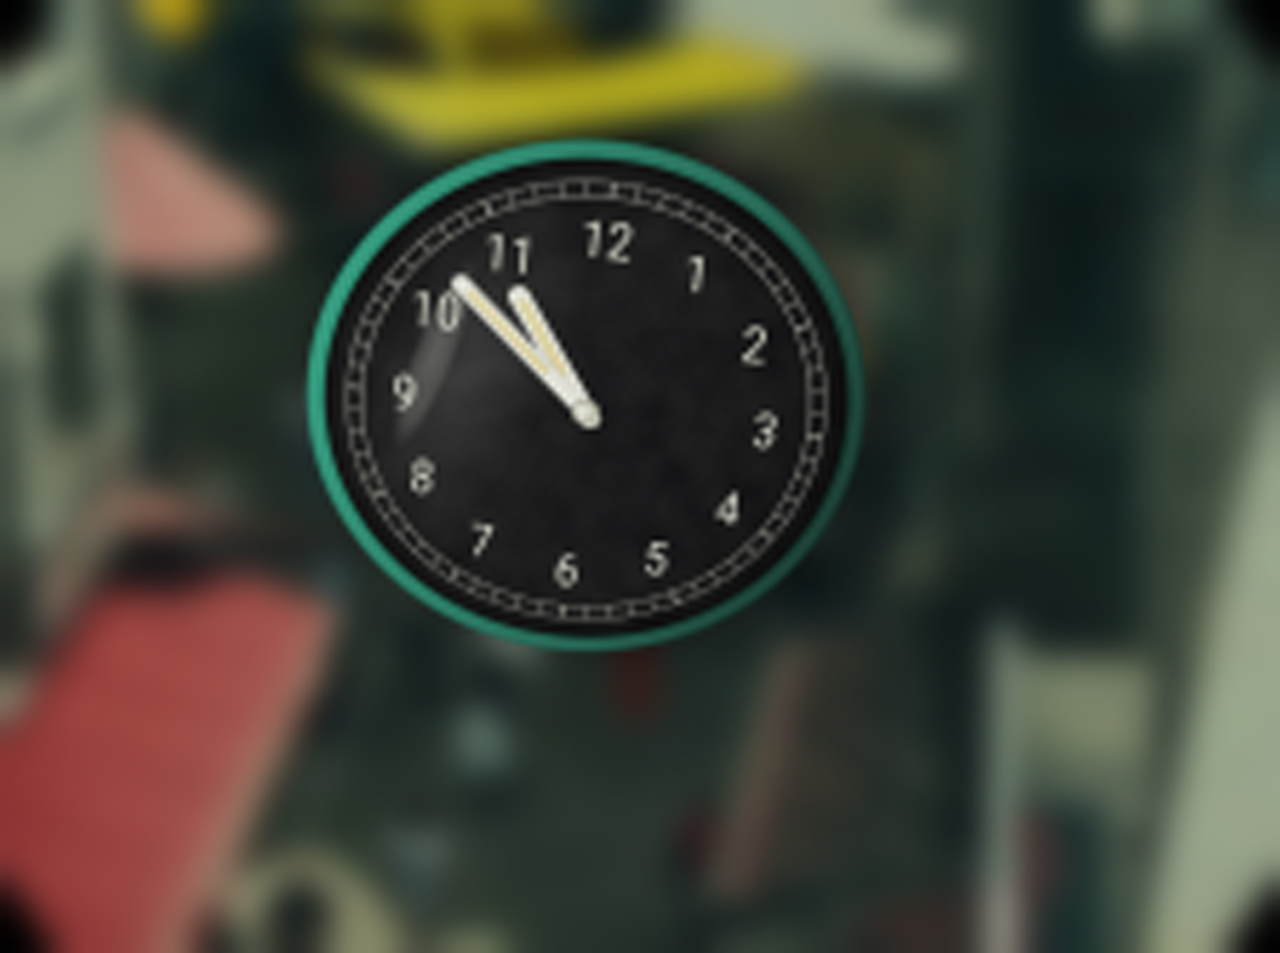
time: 10:52
